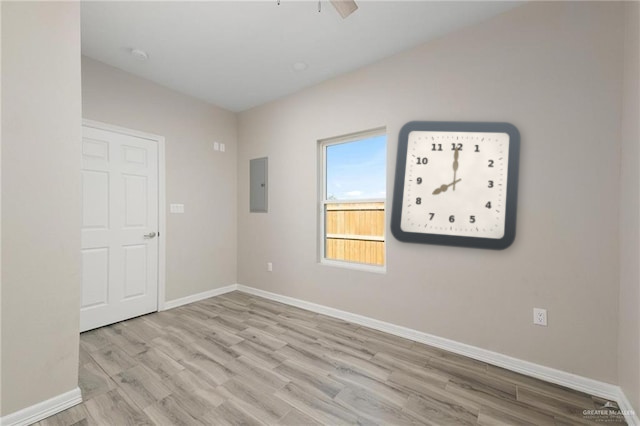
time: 8:00
